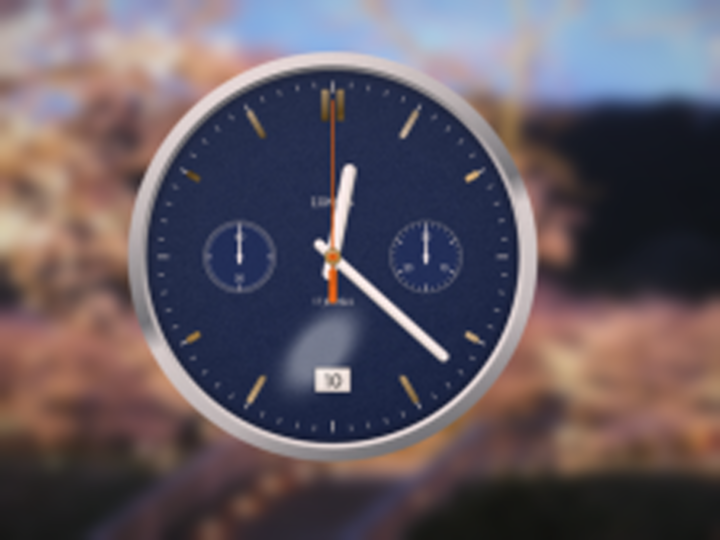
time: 12:22
